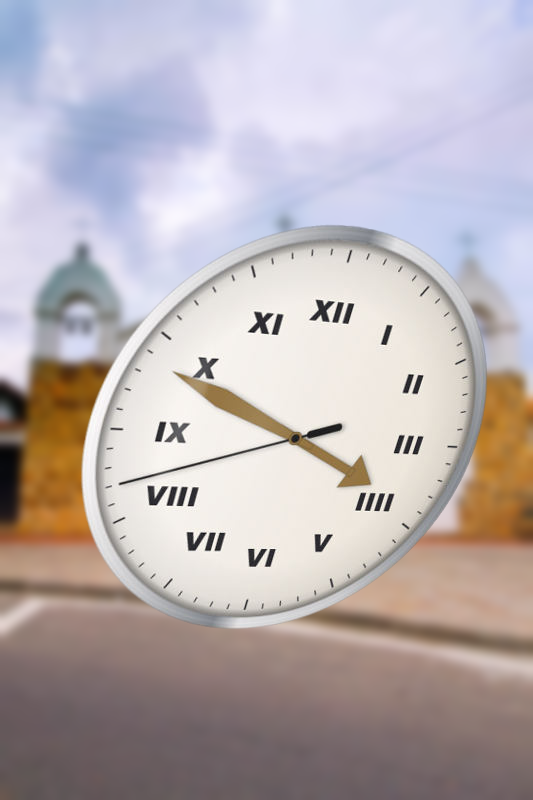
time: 3:48:42
